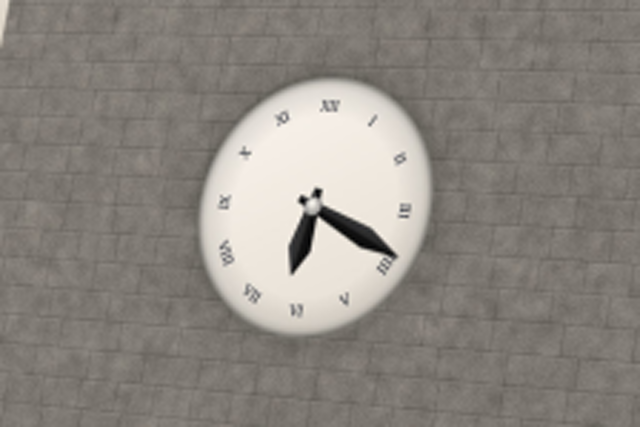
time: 6:19
